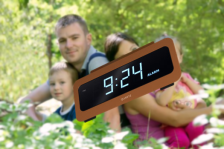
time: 9:24
